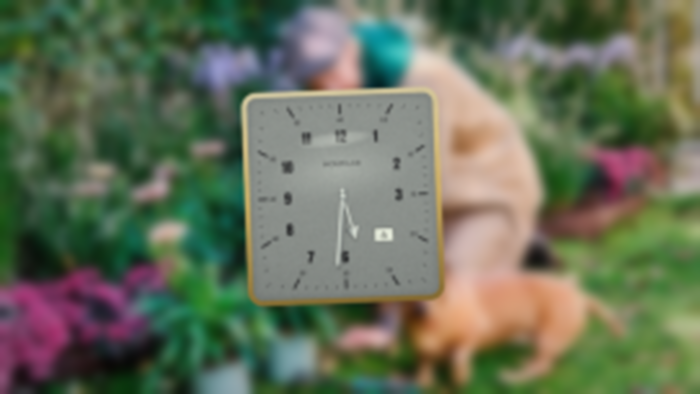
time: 5:31
